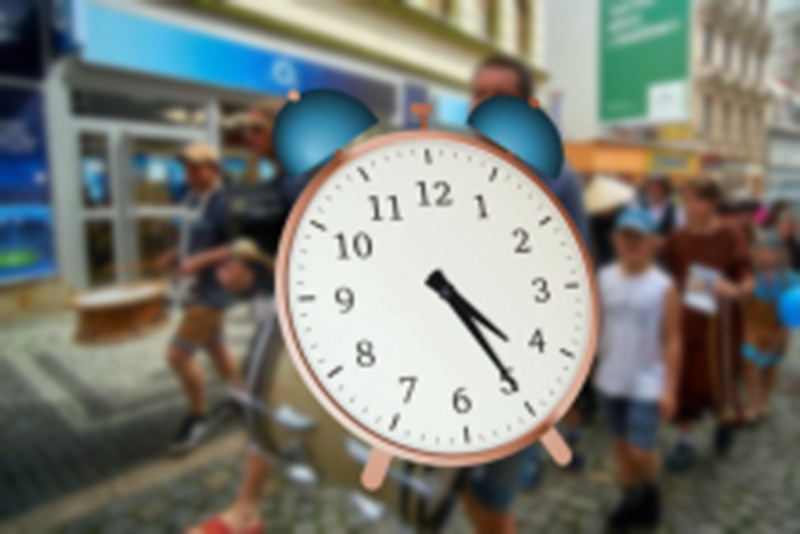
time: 4:25
